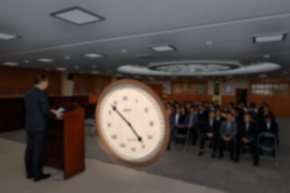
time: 4:53
